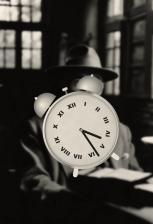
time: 4:28
